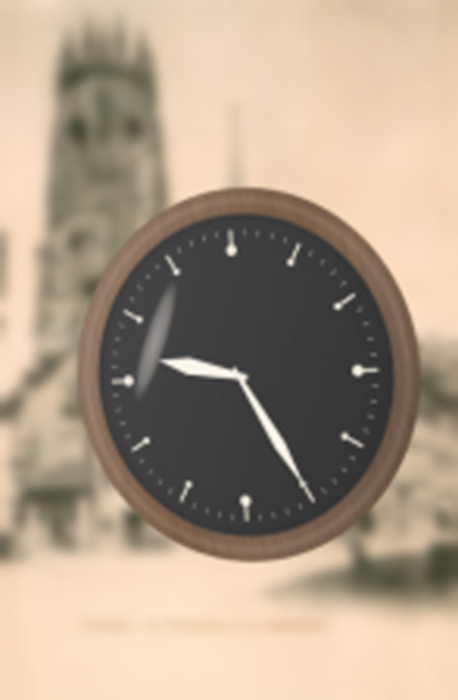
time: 9:25
